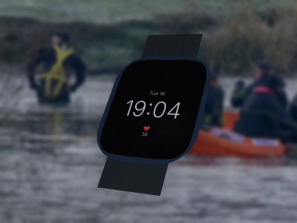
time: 19:04
